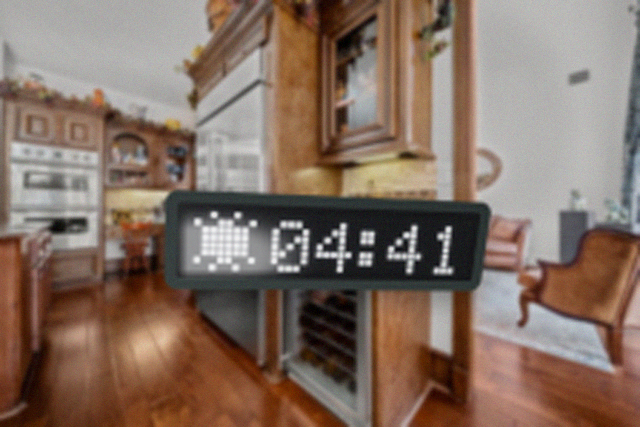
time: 4:41
